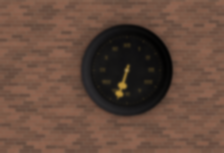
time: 6:33
